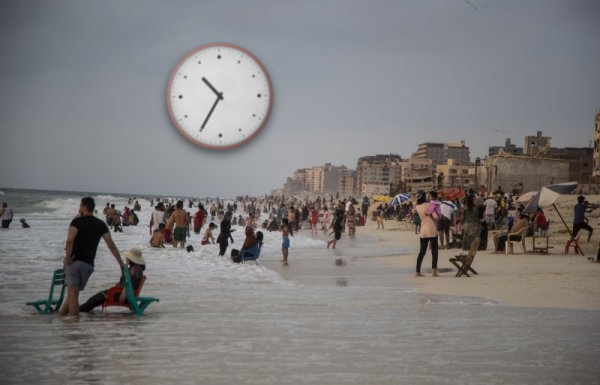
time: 10:35
